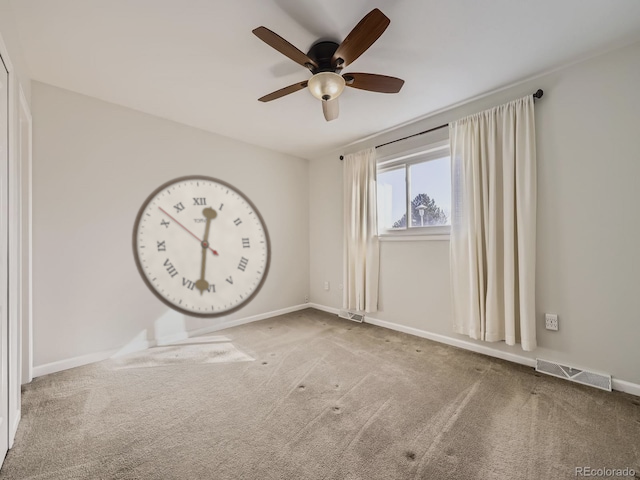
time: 12:31:52
